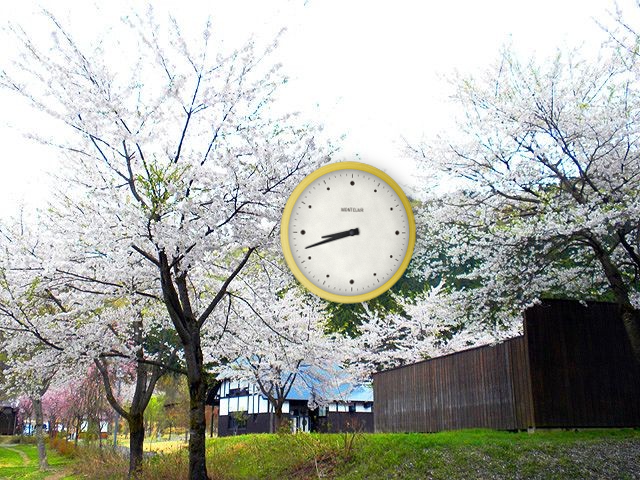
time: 8:42
